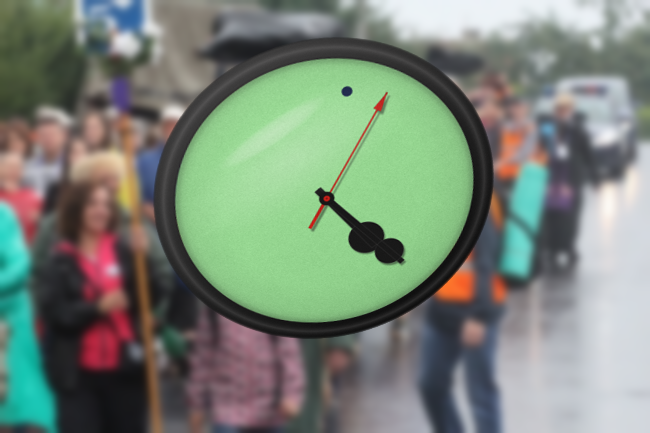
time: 4:21:03
